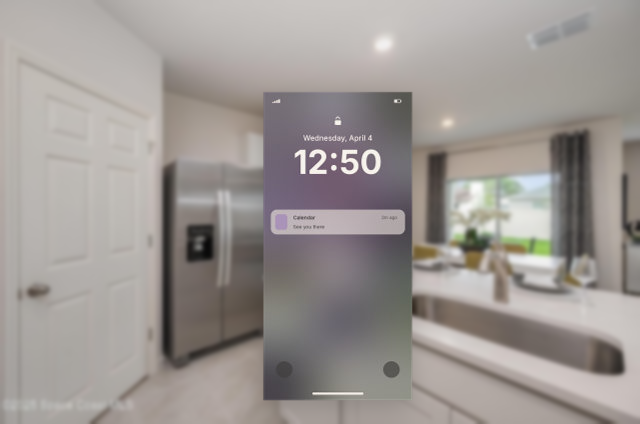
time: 12:50
